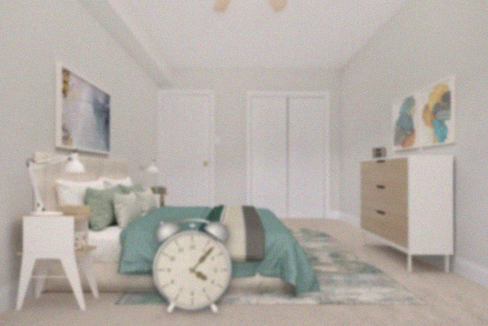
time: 4:07
